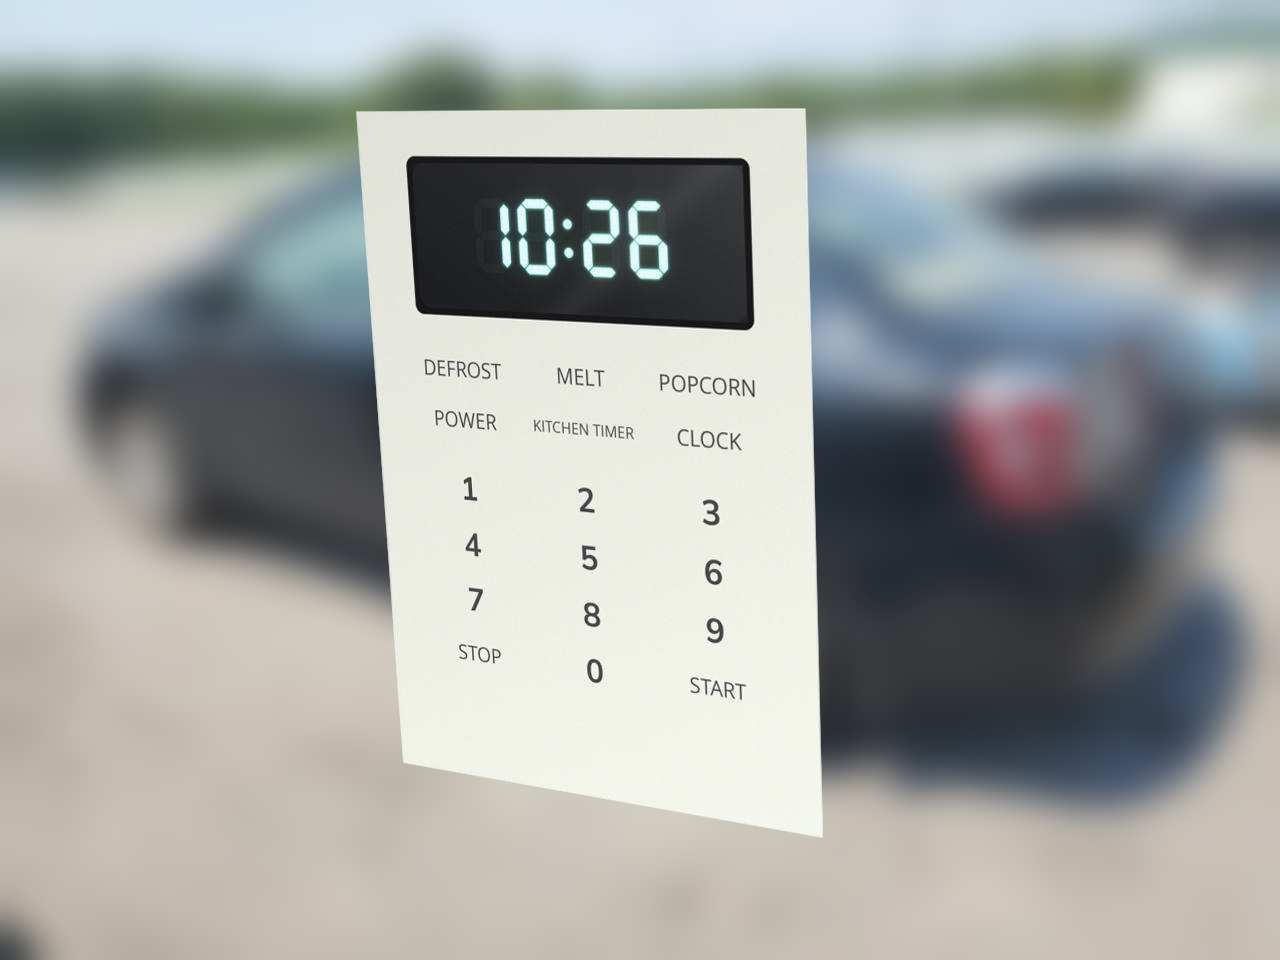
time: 10:26
